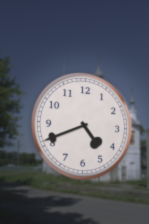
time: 4:41
